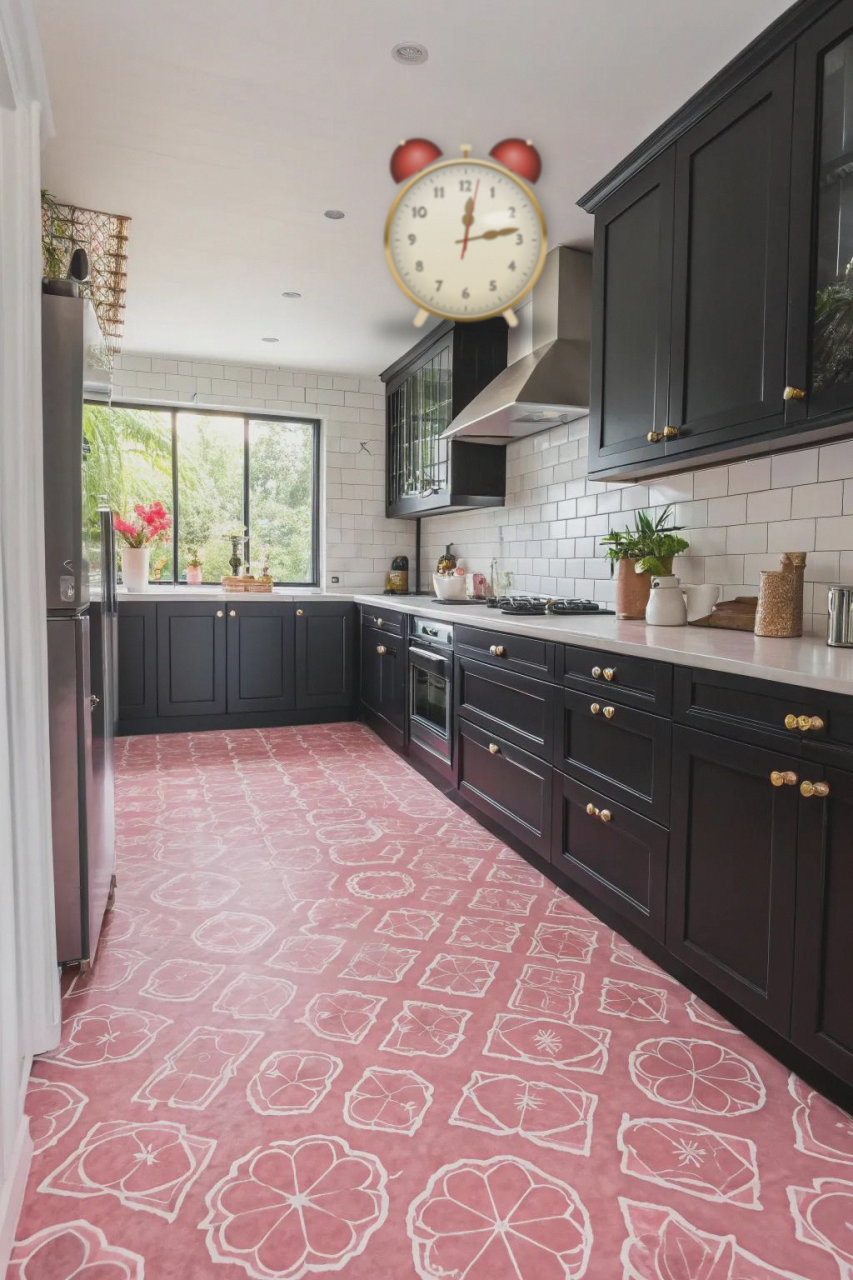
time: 12:13:02
